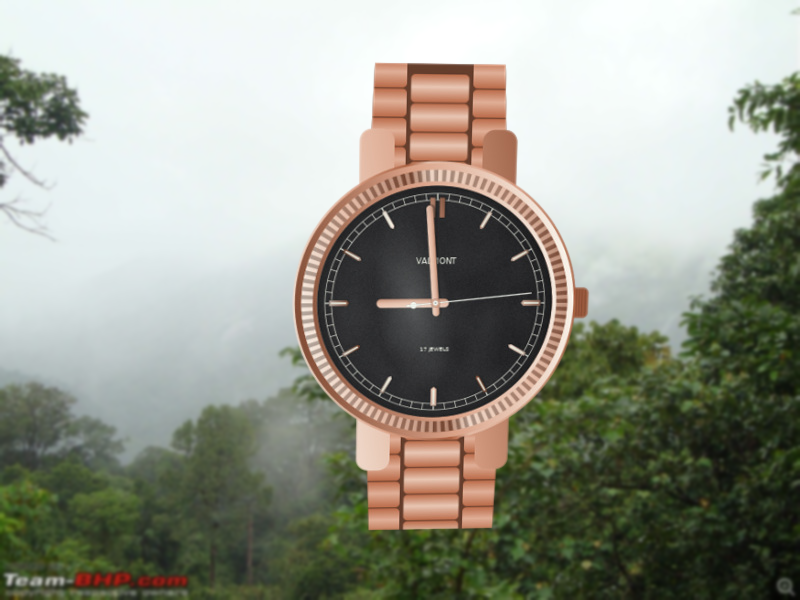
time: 8:59:14
